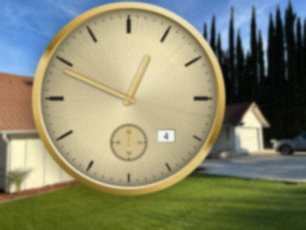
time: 12:49
